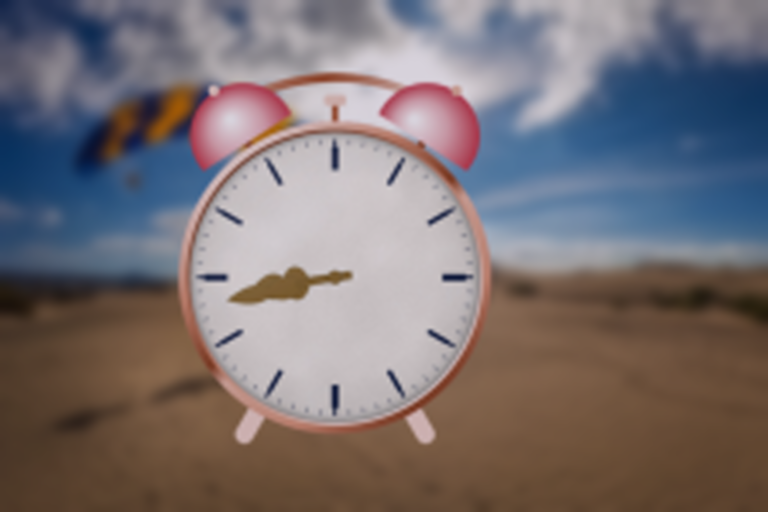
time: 8:43
